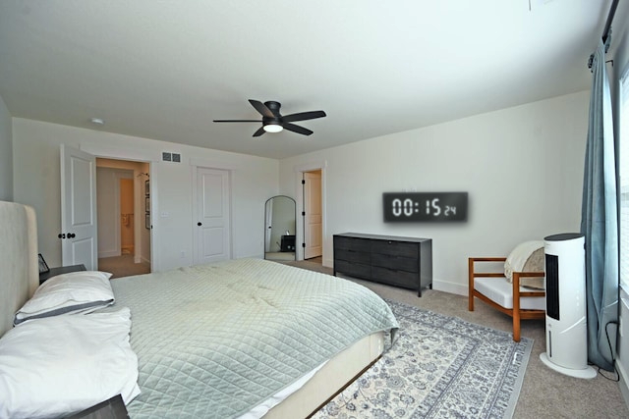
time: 0:15
